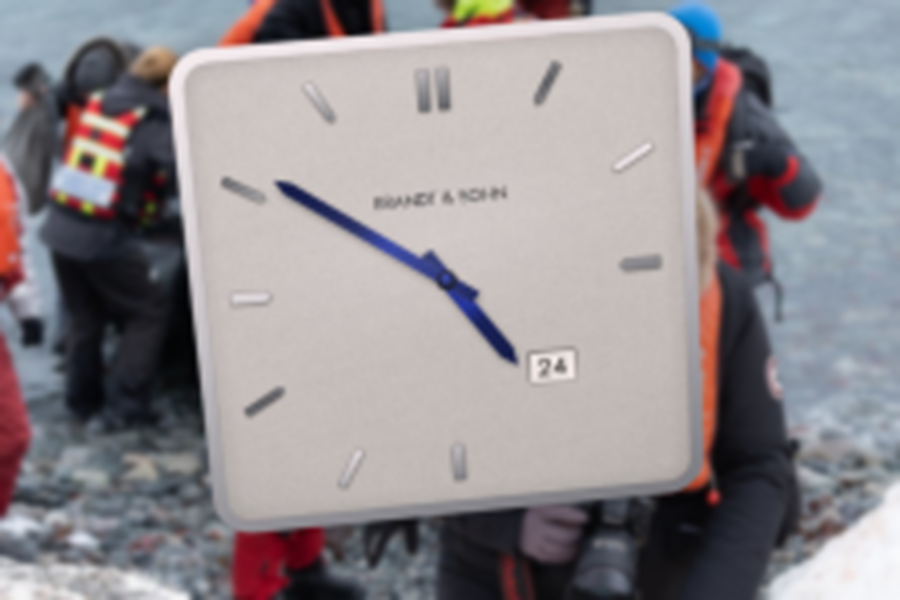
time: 4:51
